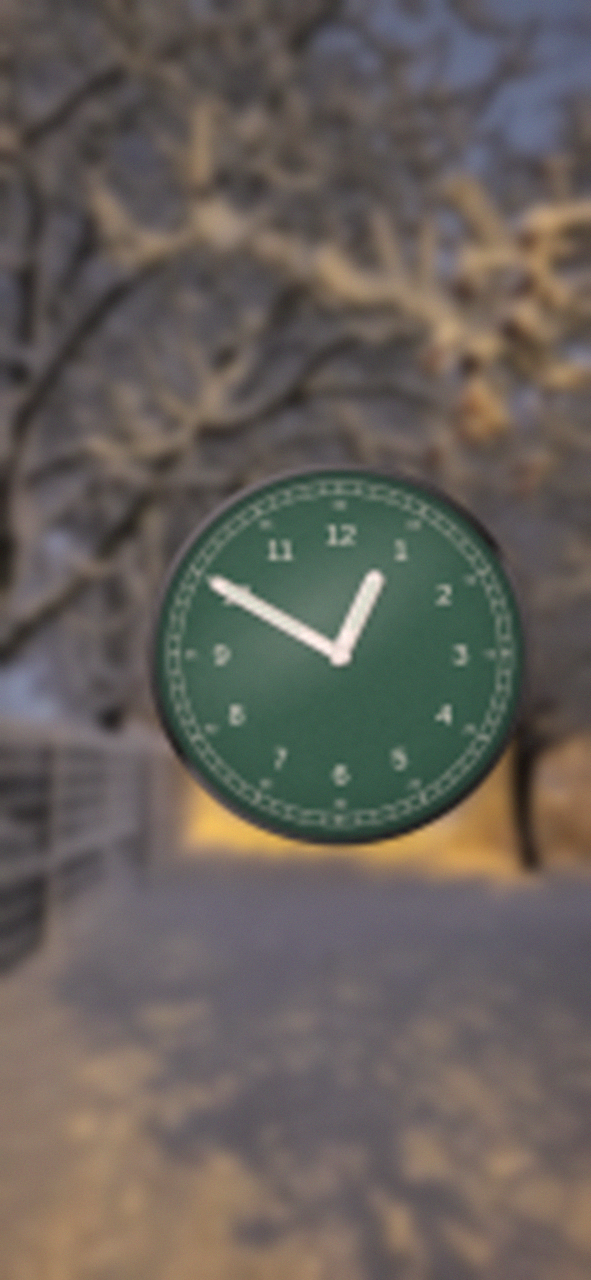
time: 12:50
